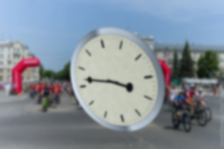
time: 3:47
